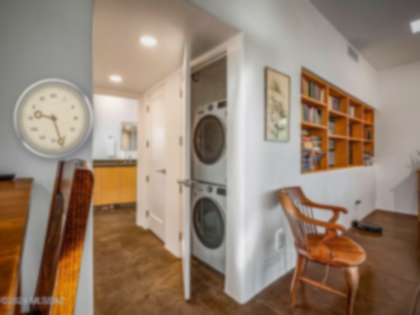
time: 9:27
